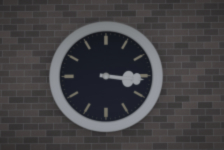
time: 3:16
